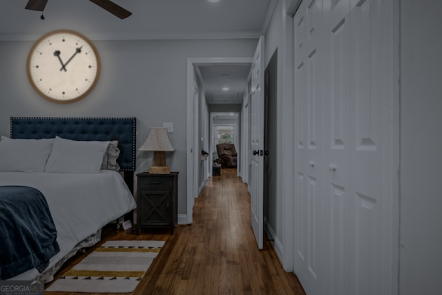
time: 11:07
